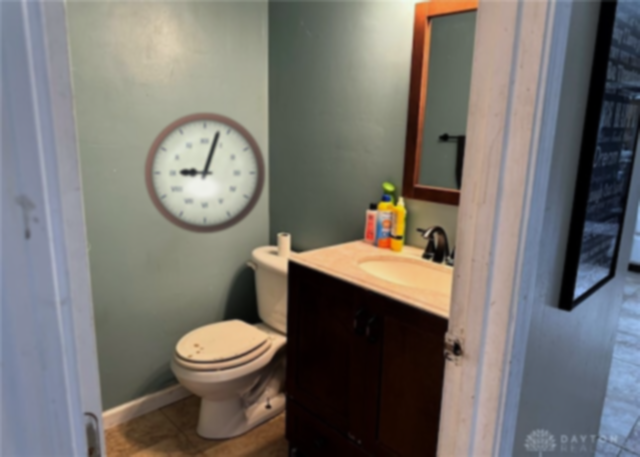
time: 9:03
